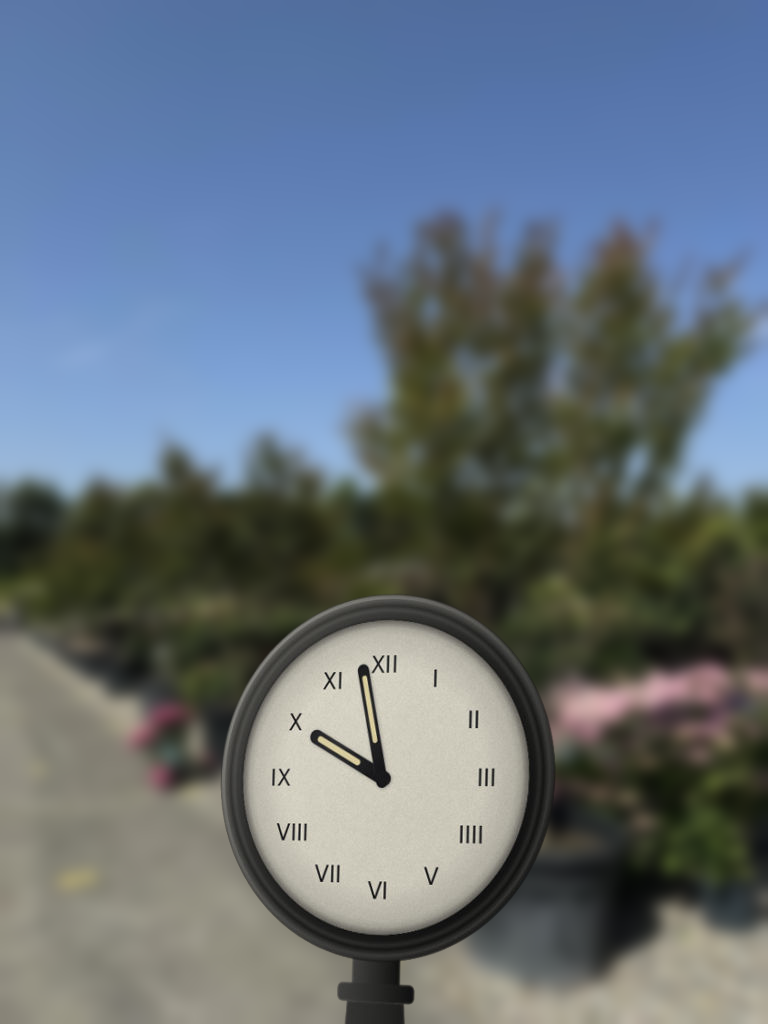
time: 9:58
